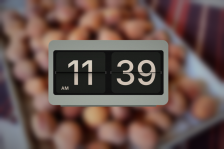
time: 11:39
